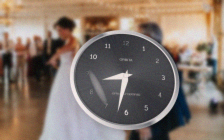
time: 8:32
